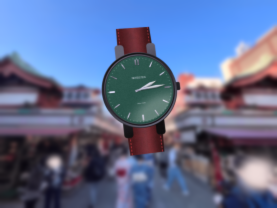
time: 2:14
